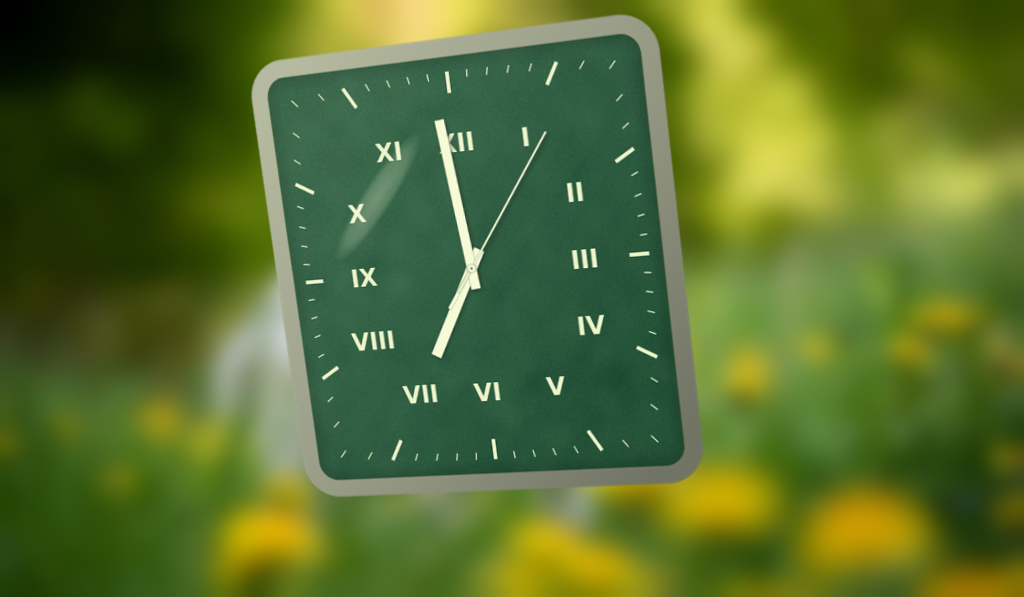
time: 6:59:06
